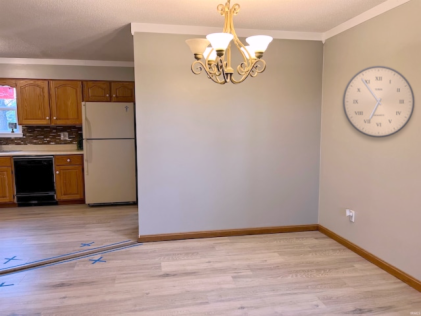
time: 6:54
